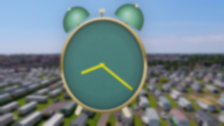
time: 8:21
